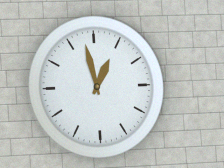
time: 12:58
